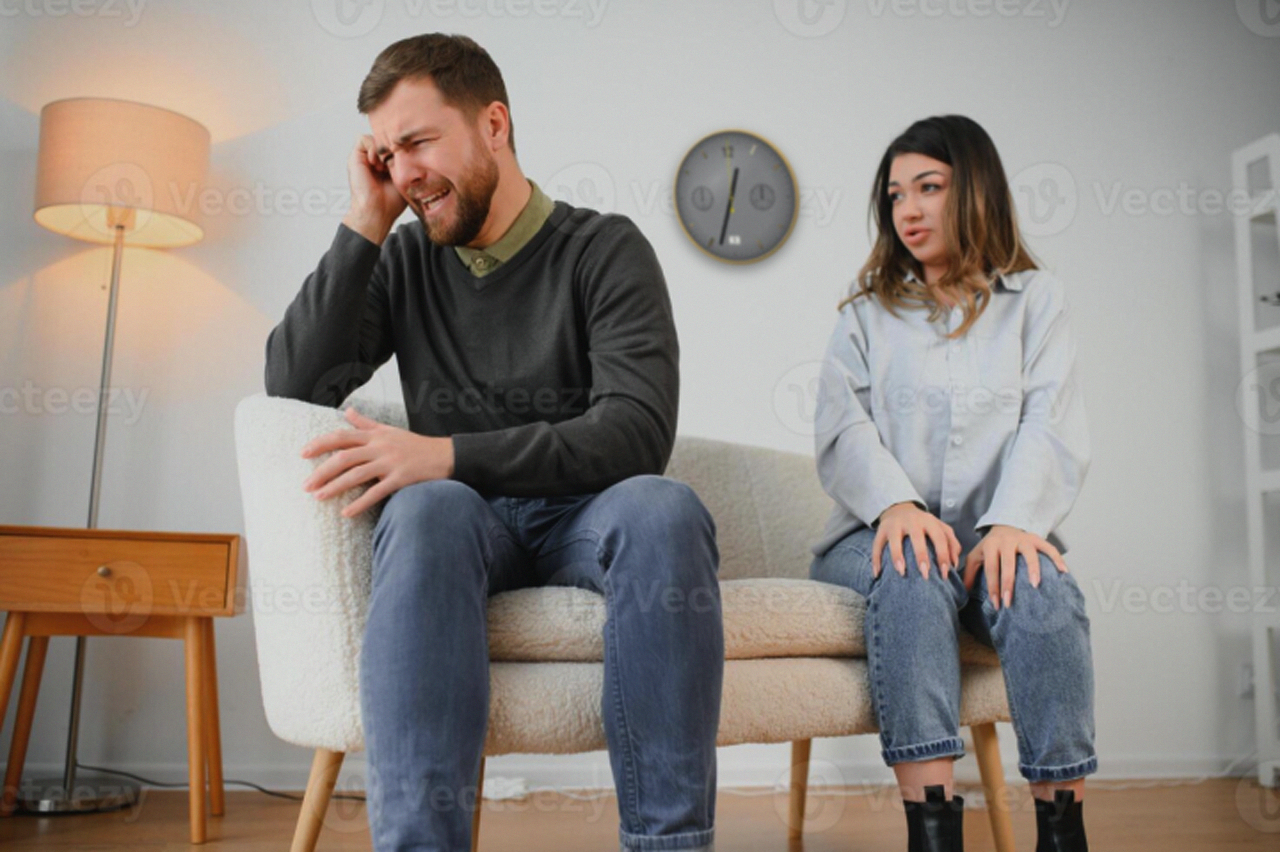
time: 12:33
